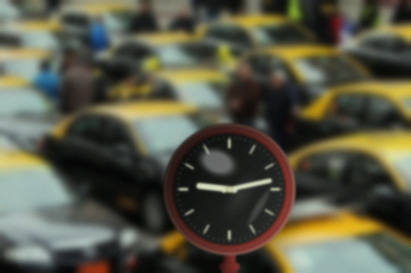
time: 9:13
